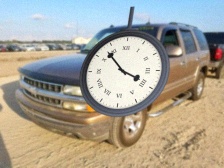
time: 3:53
